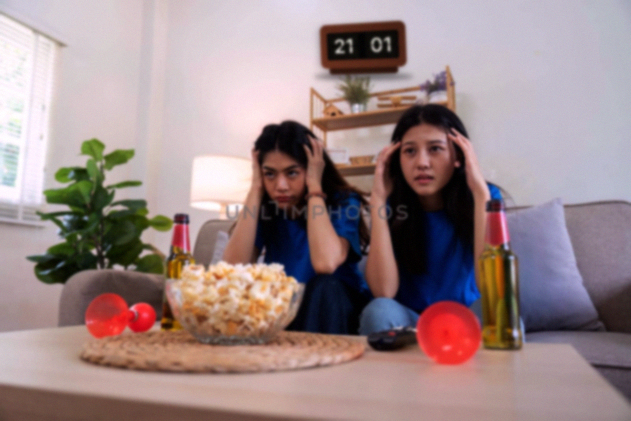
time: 21:01
